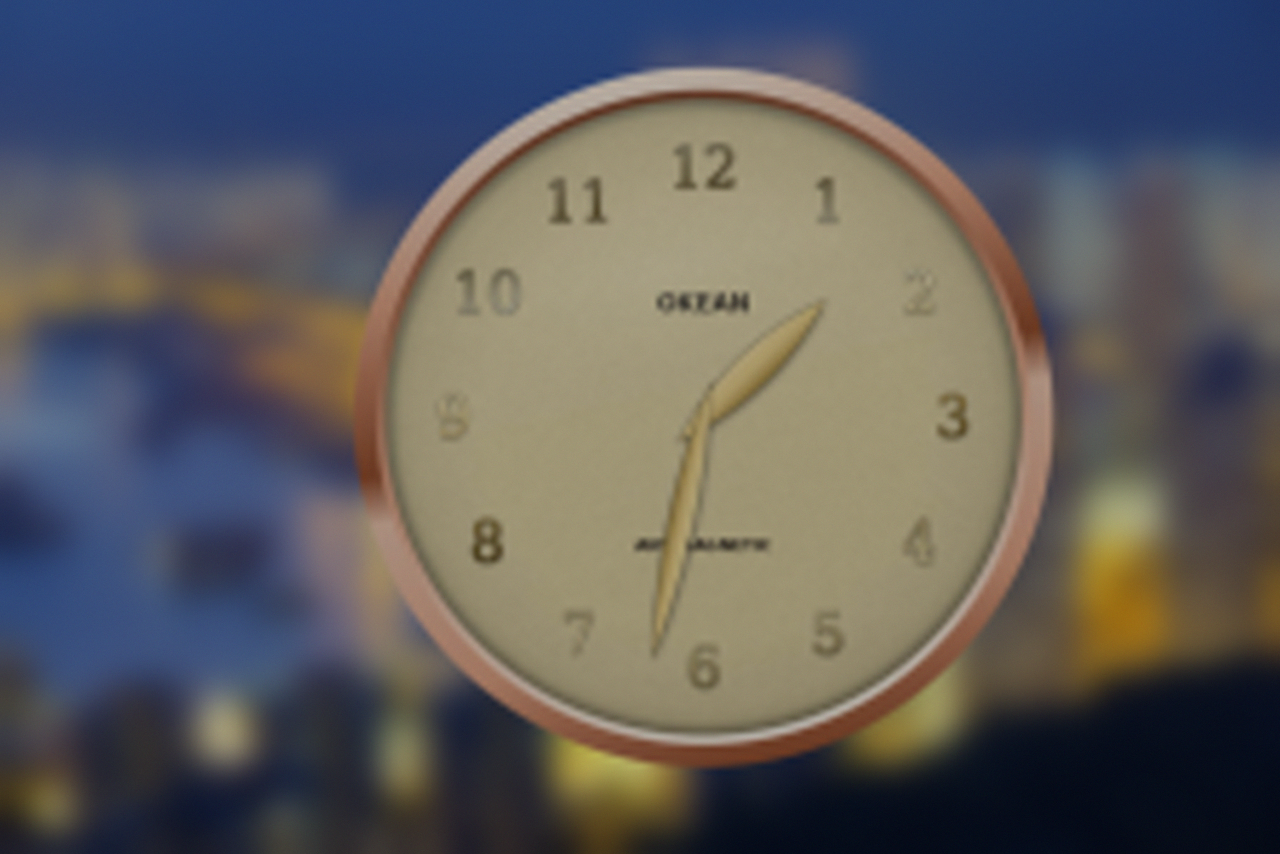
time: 1:32
